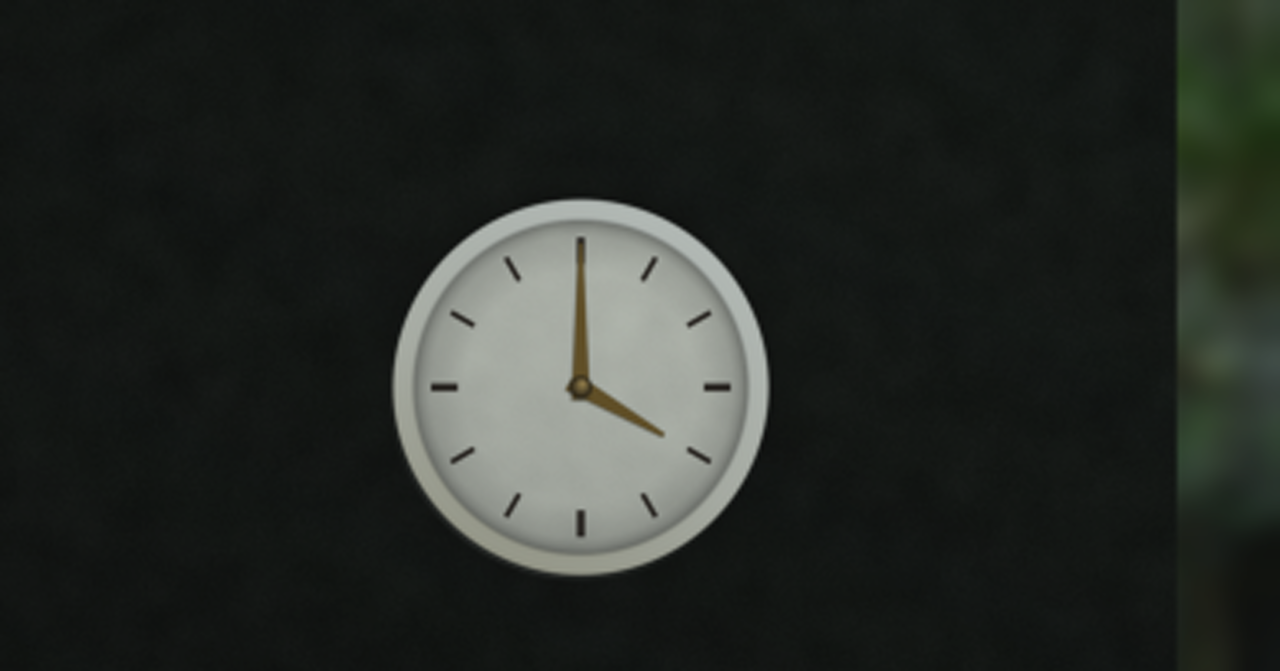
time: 4:00
